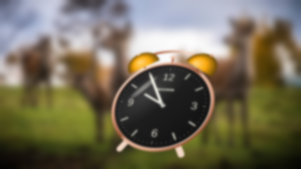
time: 9:55
